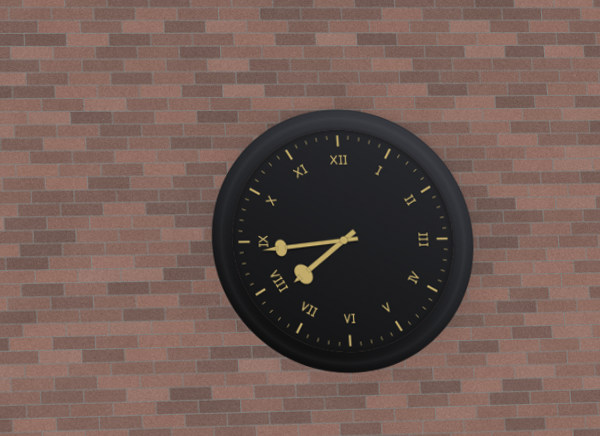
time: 7:44
